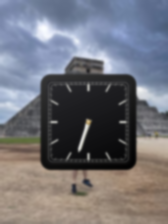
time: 6:33
